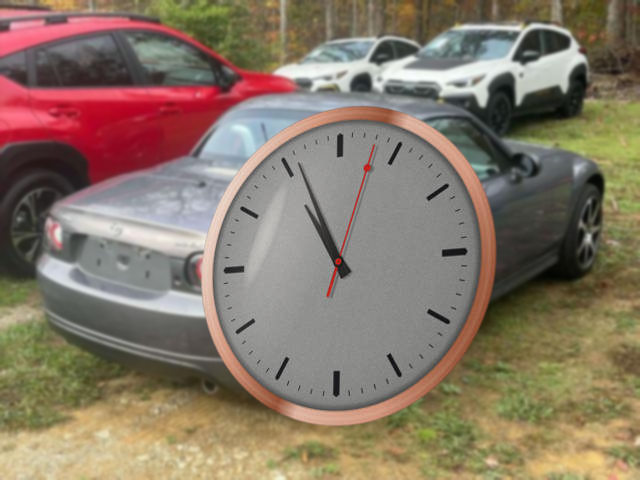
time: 10:56:03
